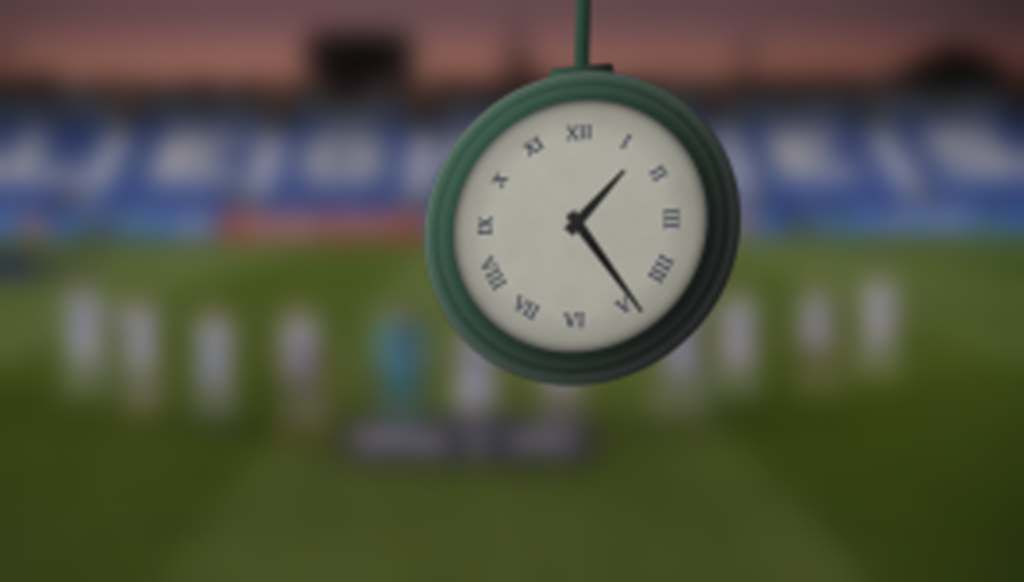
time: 1:24
